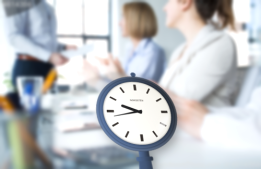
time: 9:43
